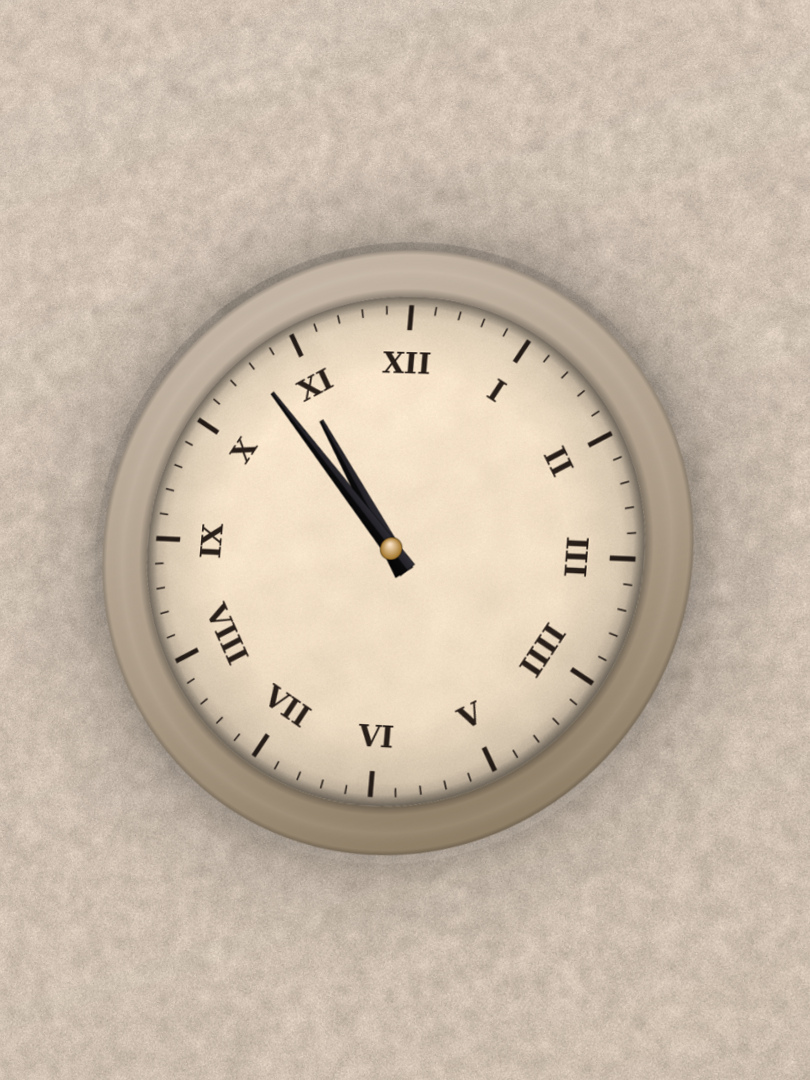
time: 10:53
